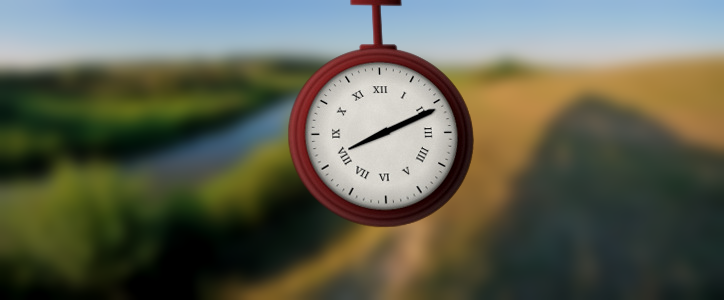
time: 8:11
